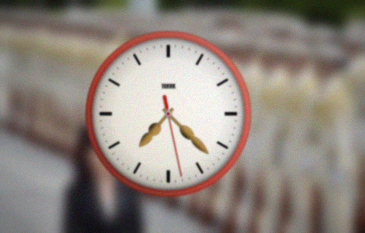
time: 7:22:28
